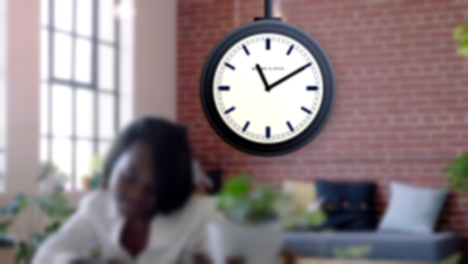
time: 11:10
